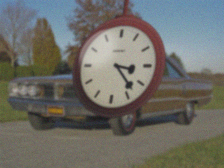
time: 3:23
